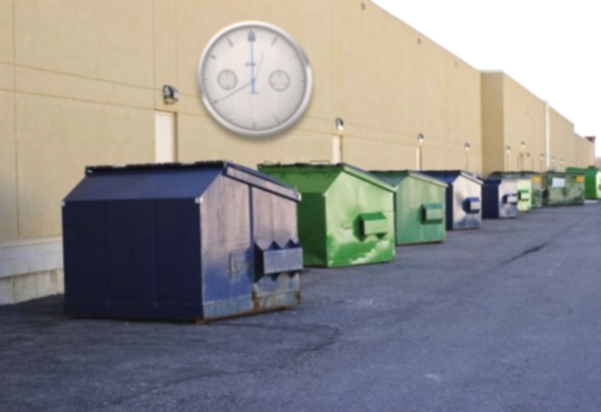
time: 12:40
